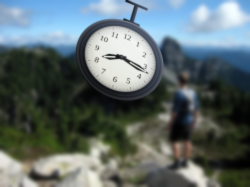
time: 8:17
